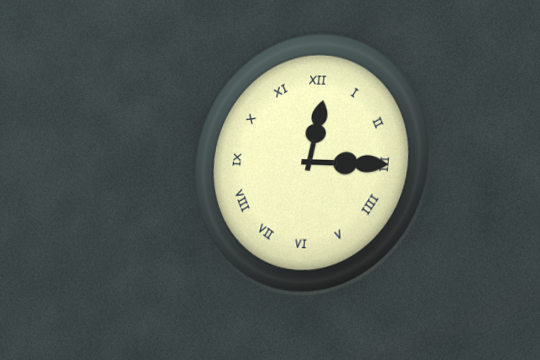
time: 12:15
